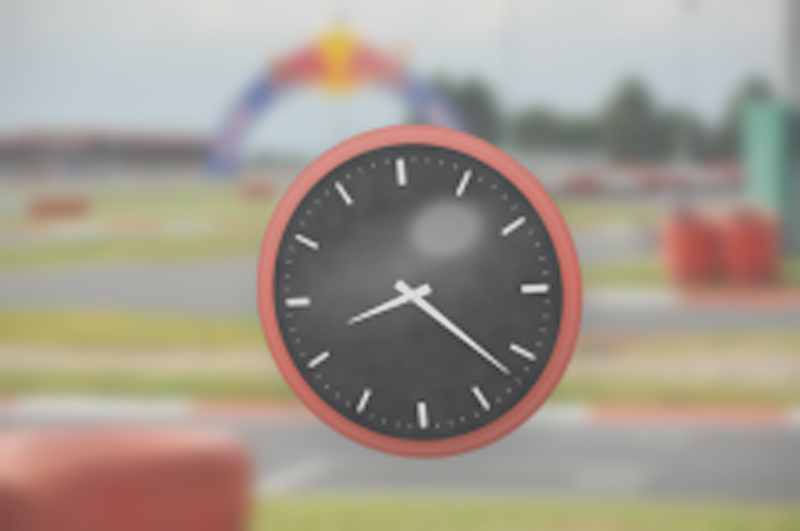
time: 8:22
